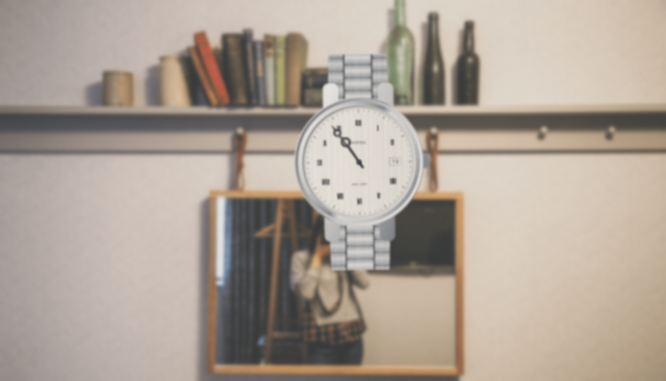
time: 10:54
